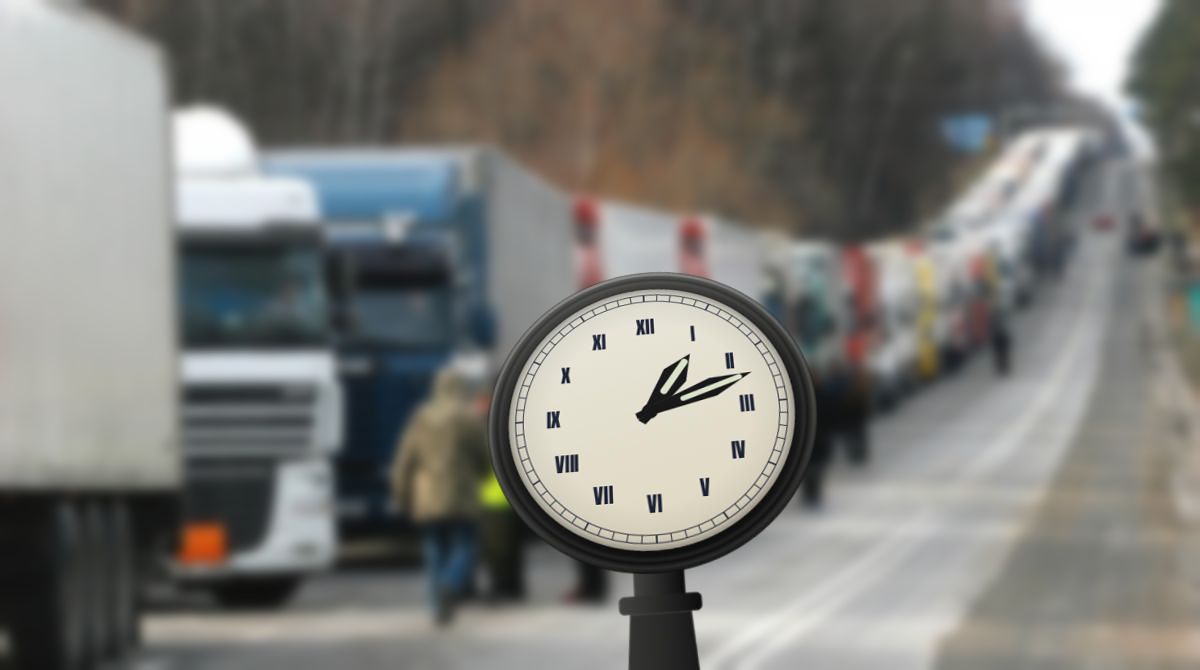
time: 1:12
